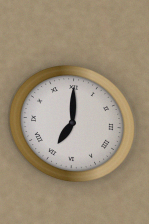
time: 7:00
